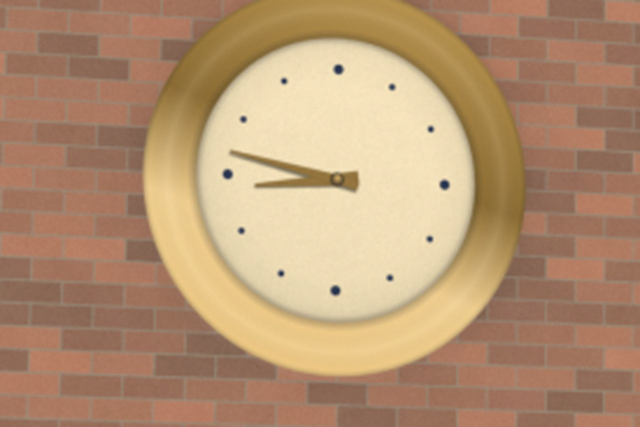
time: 8:47
